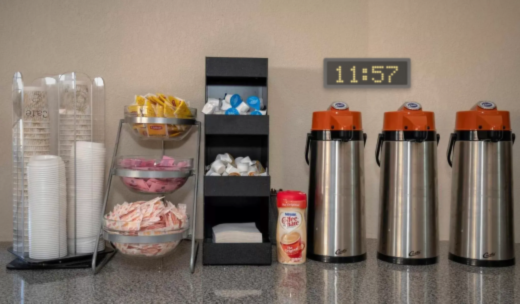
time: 11:57
